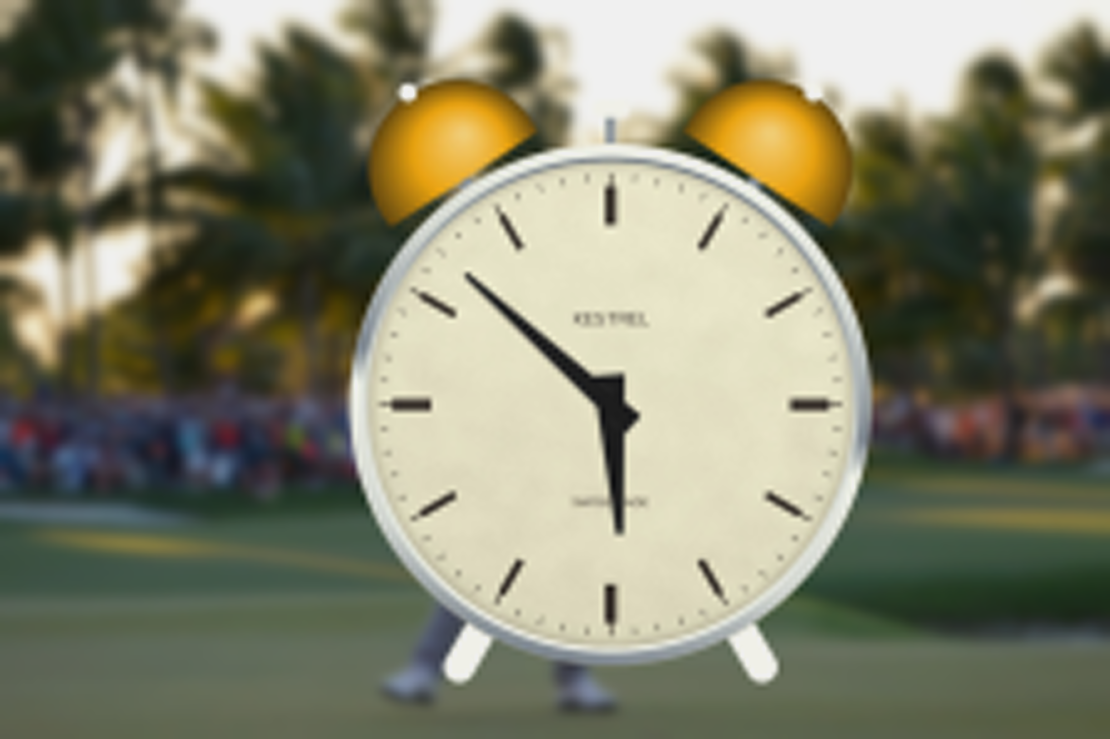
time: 5:52
